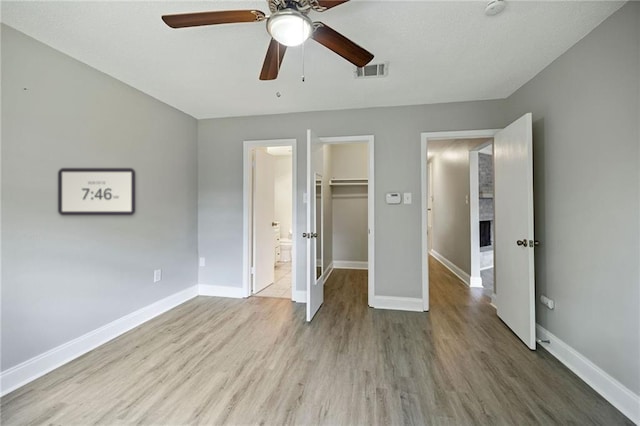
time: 7:46
